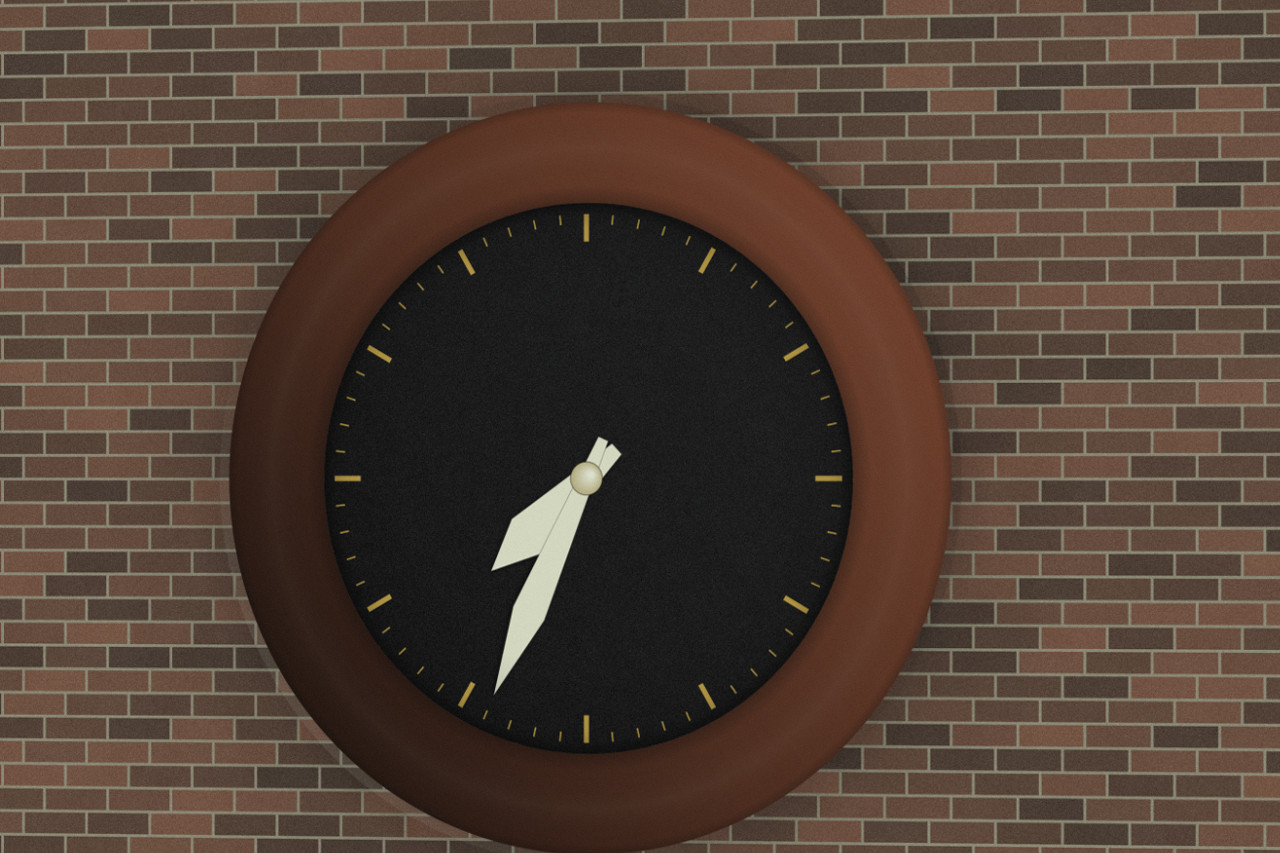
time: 7:34
